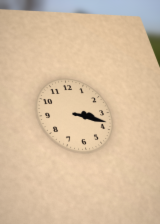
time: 3:18
